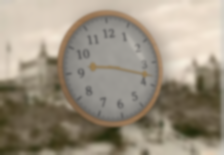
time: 9:18
